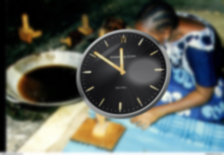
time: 11:51
